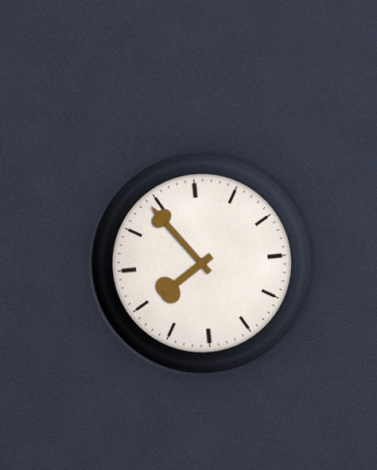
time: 7:54
